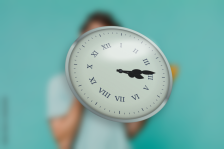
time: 4:19
